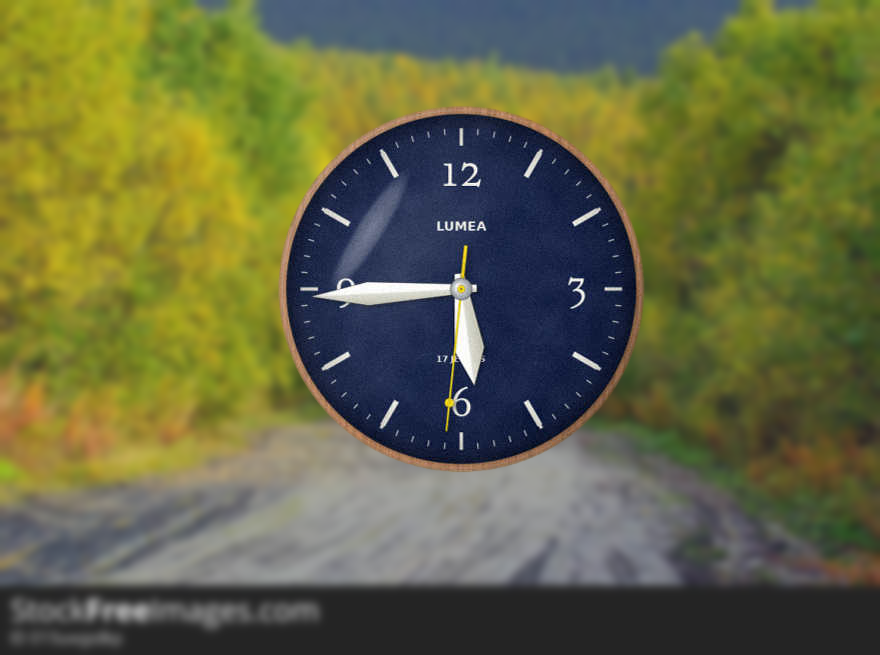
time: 5:44:31
